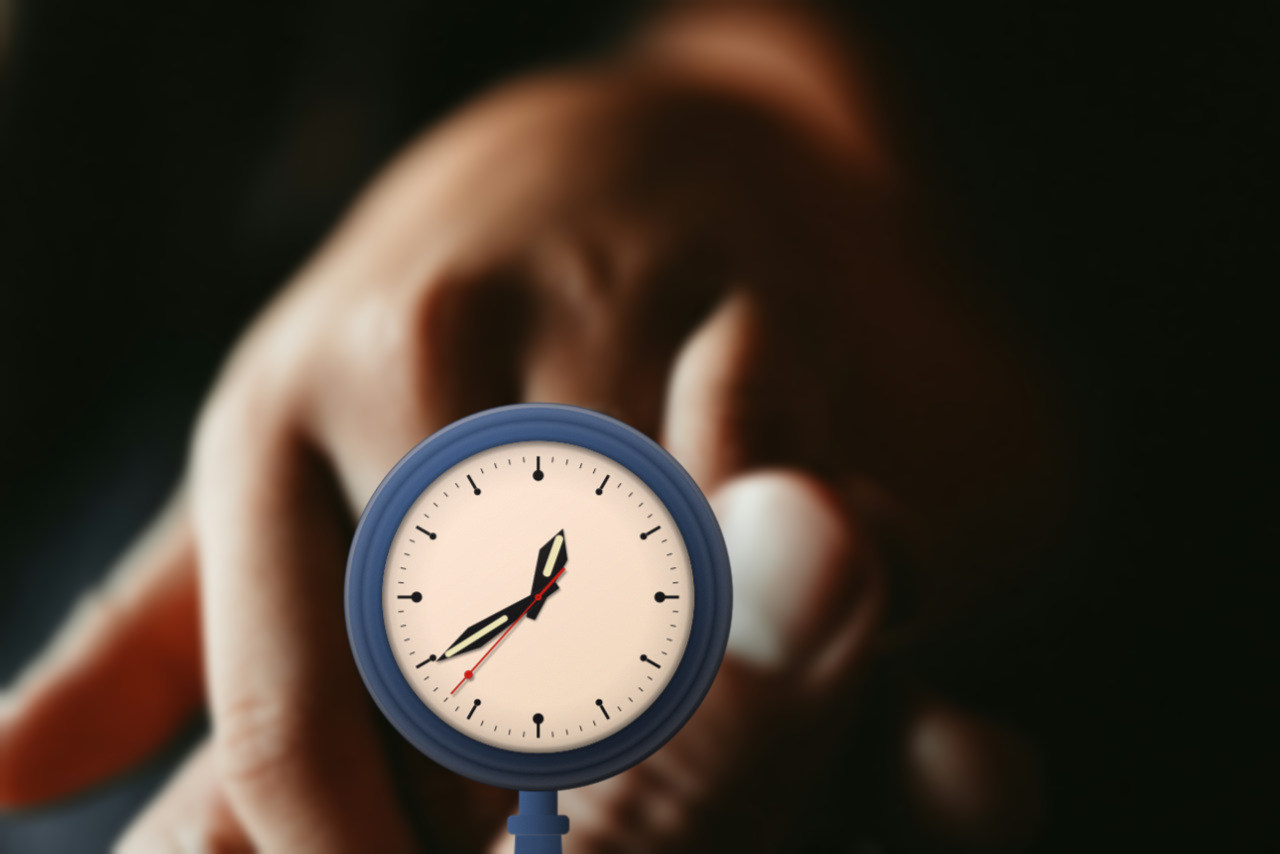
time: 12:39:37
